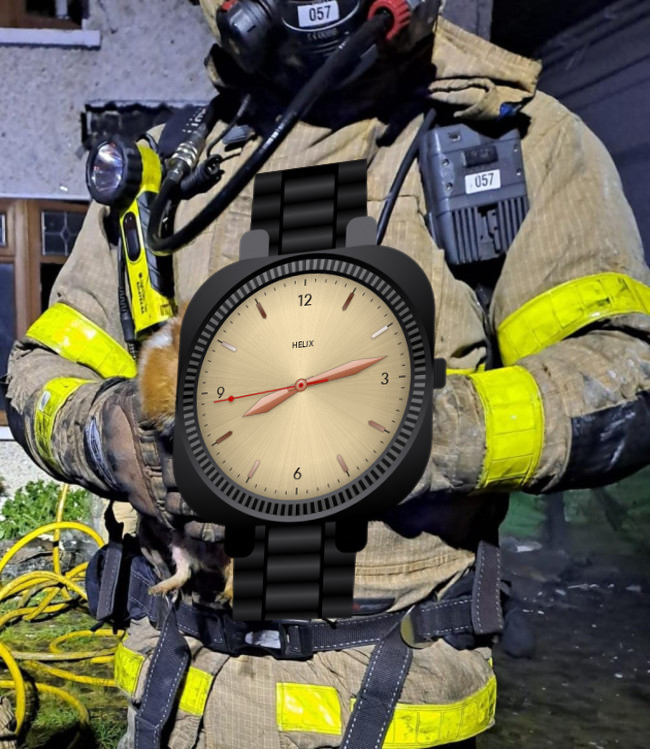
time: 8:12:44
